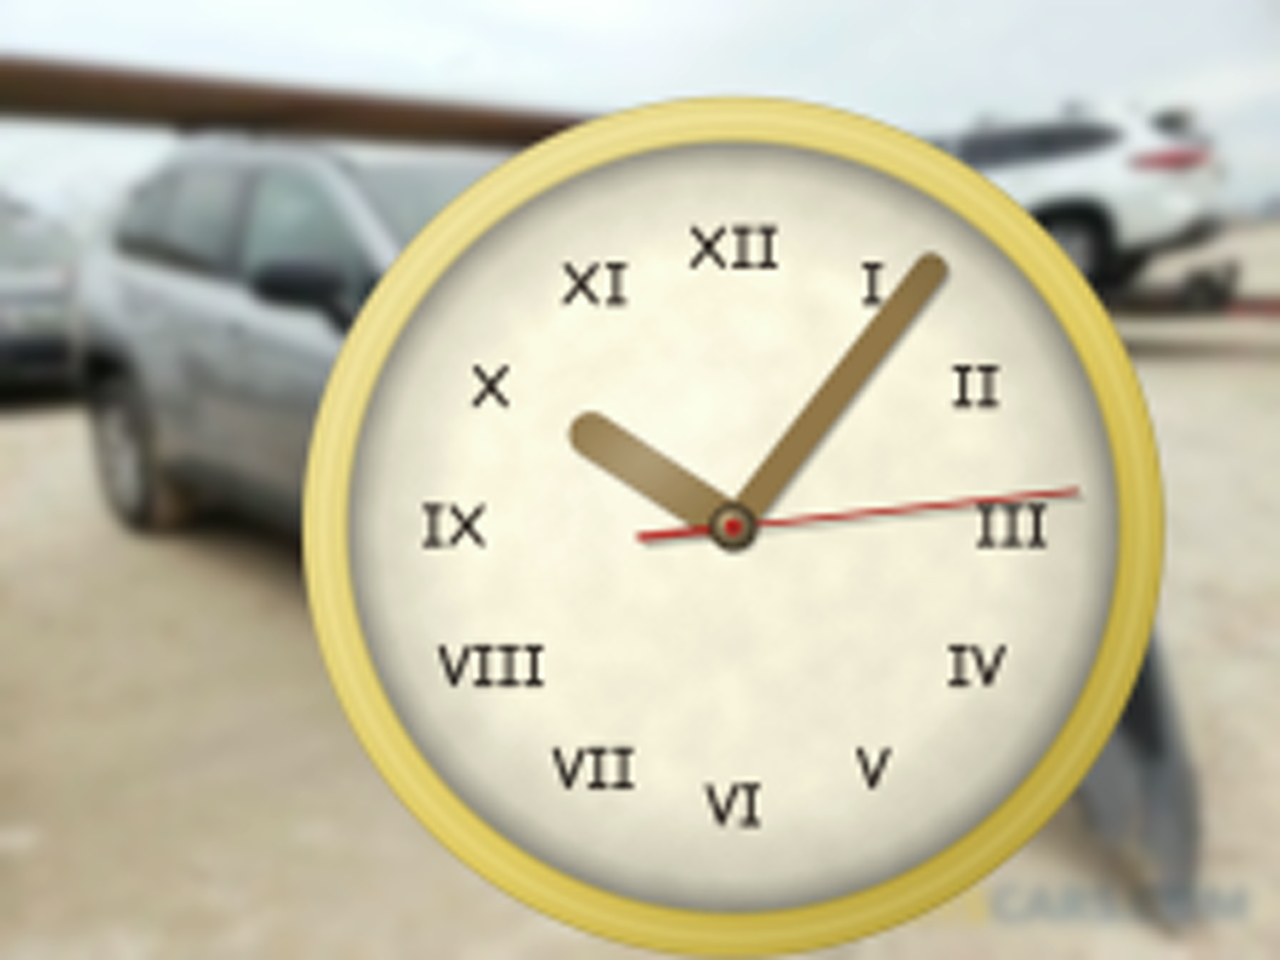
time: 10:06:14
